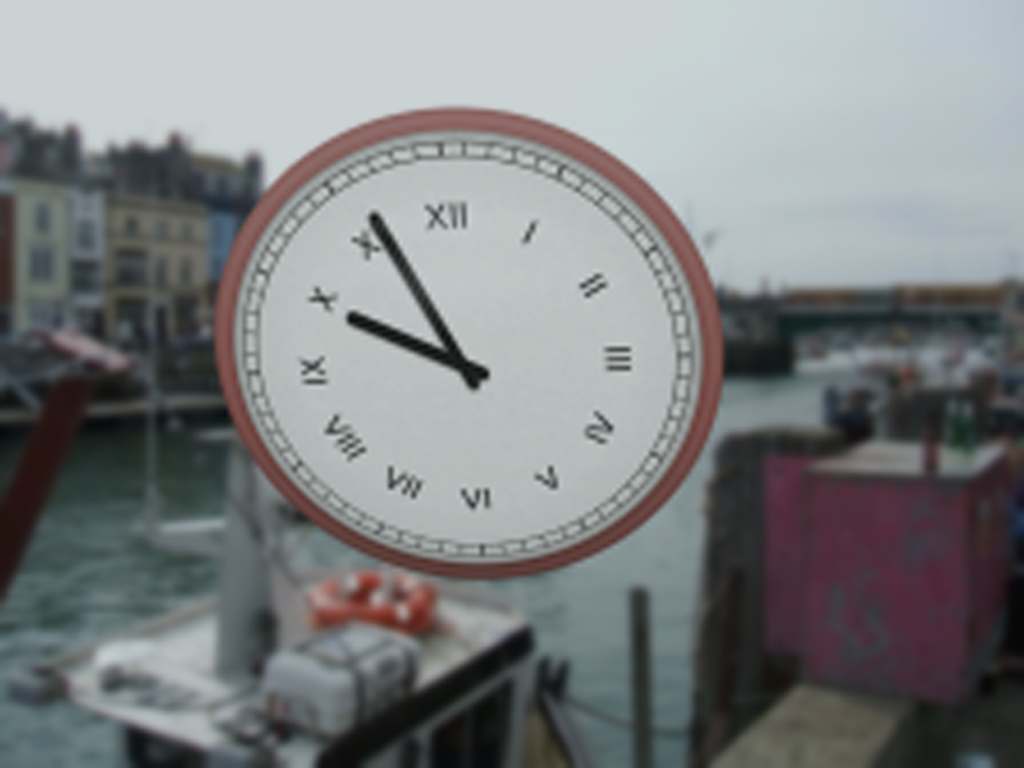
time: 9:56
